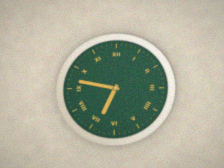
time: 6:47
